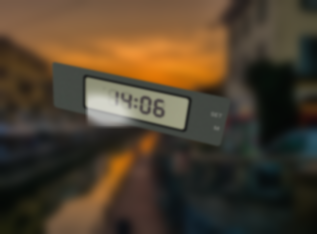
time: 14:06
